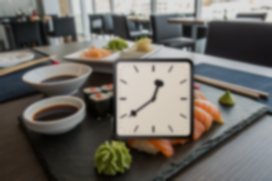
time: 12:39
